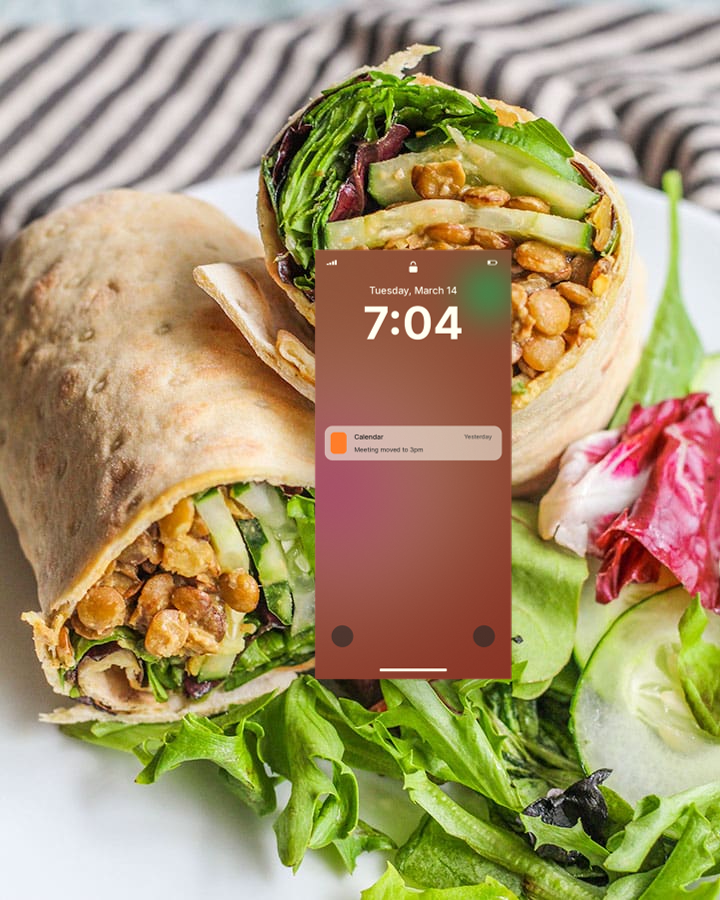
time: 7:04
